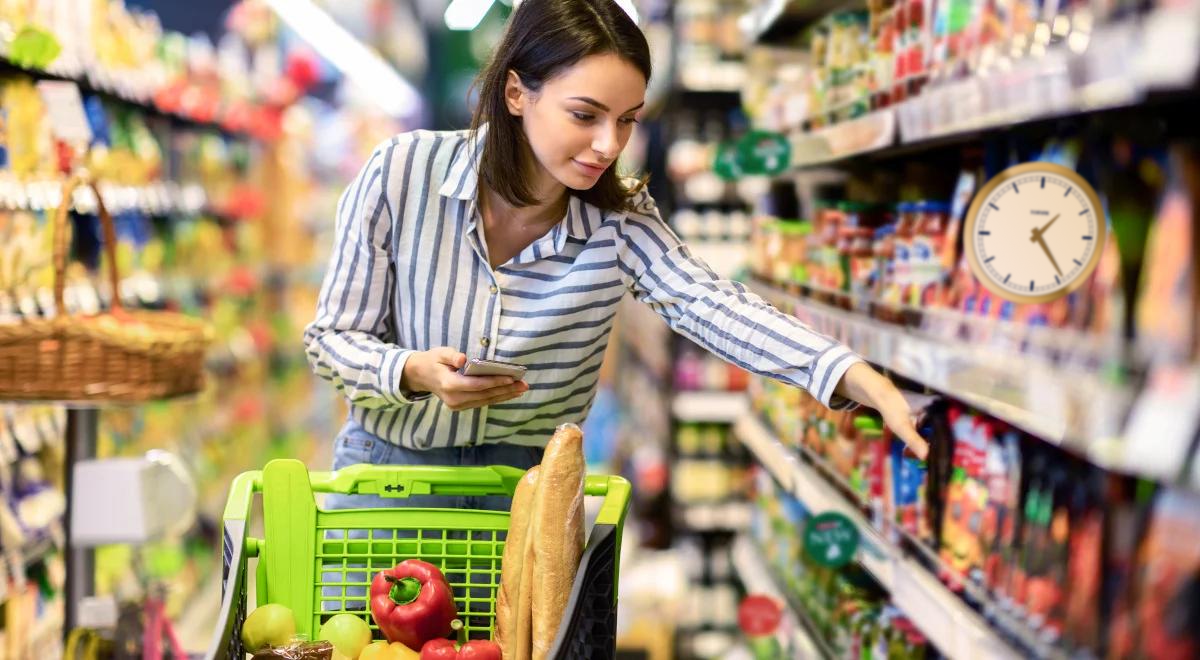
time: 1:24
